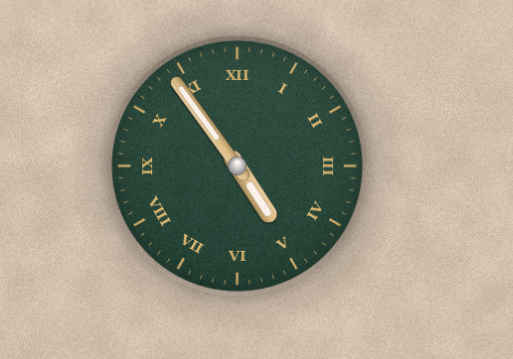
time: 4:54
